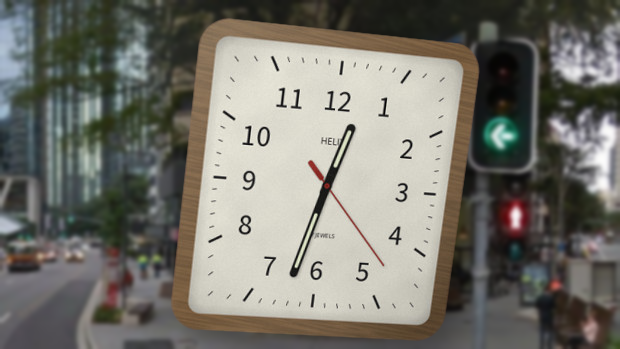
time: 12:32:23
